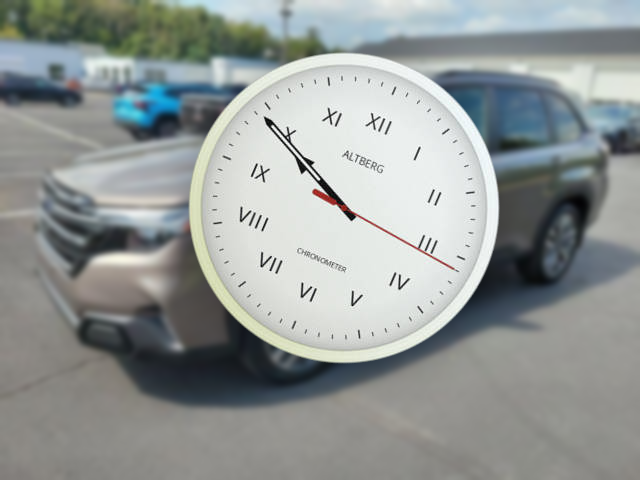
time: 9:49:16
